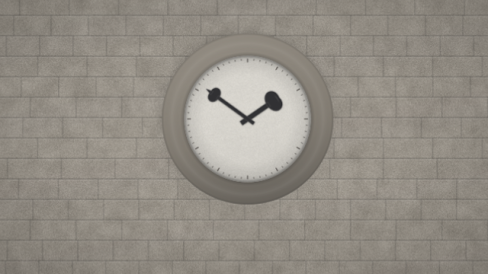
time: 1:51
